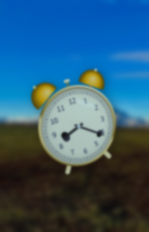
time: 8:21
